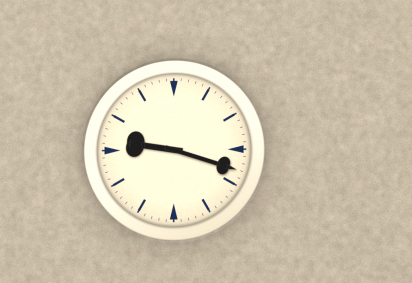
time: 9:18
